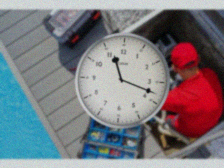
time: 11:18
